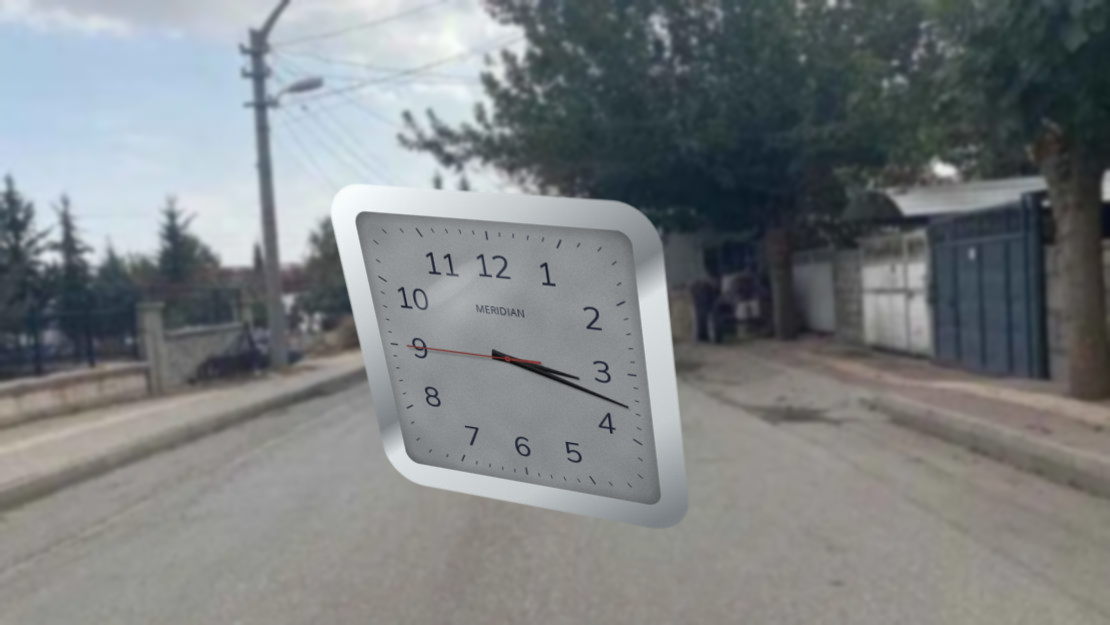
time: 3:17:45
